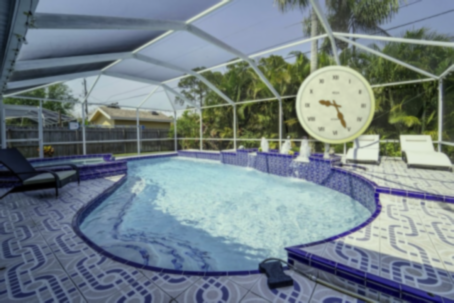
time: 9:26
